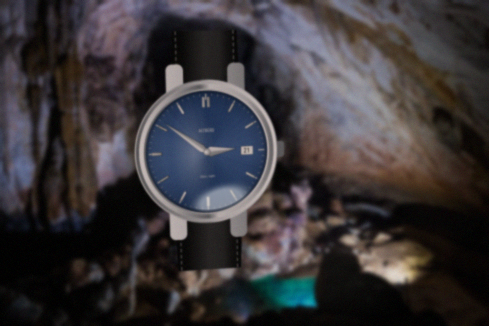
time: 2:51
